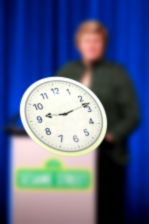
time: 9:13
